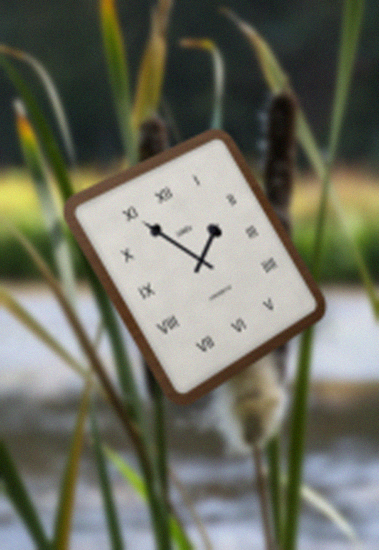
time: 1:55
